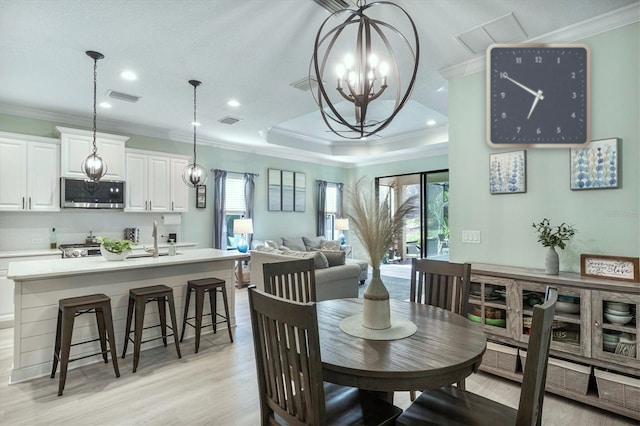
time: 6:50
